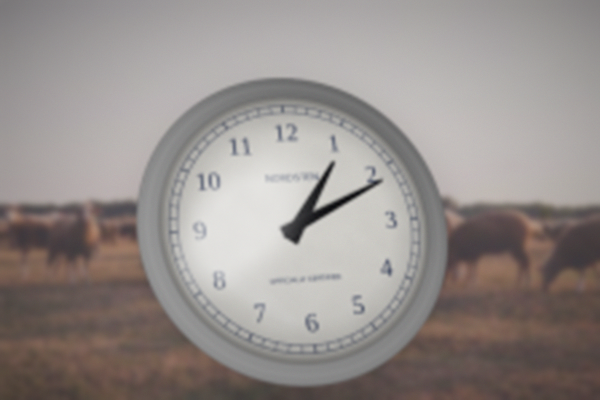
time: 1:11
